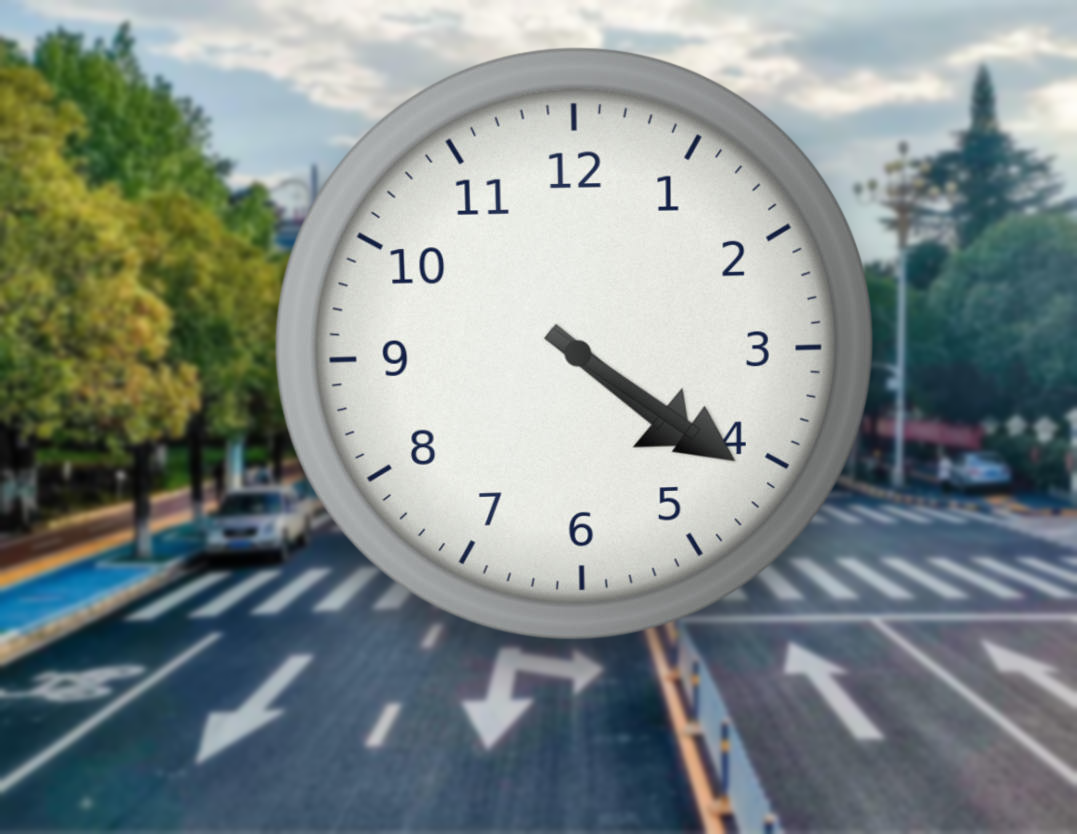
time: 4:21
